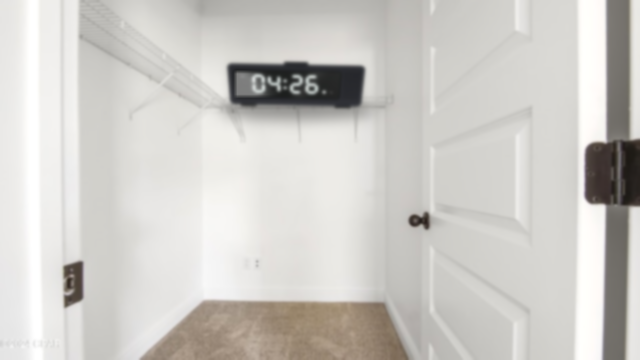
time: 4:26
